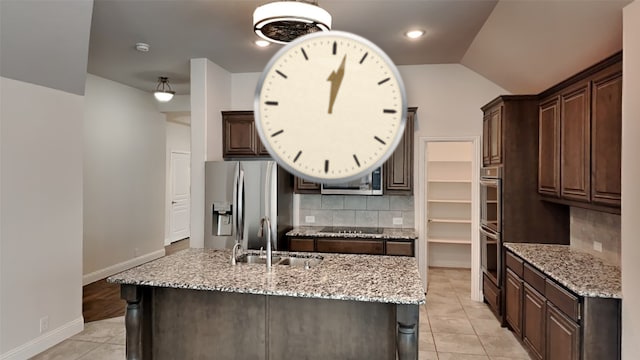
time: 12:02
